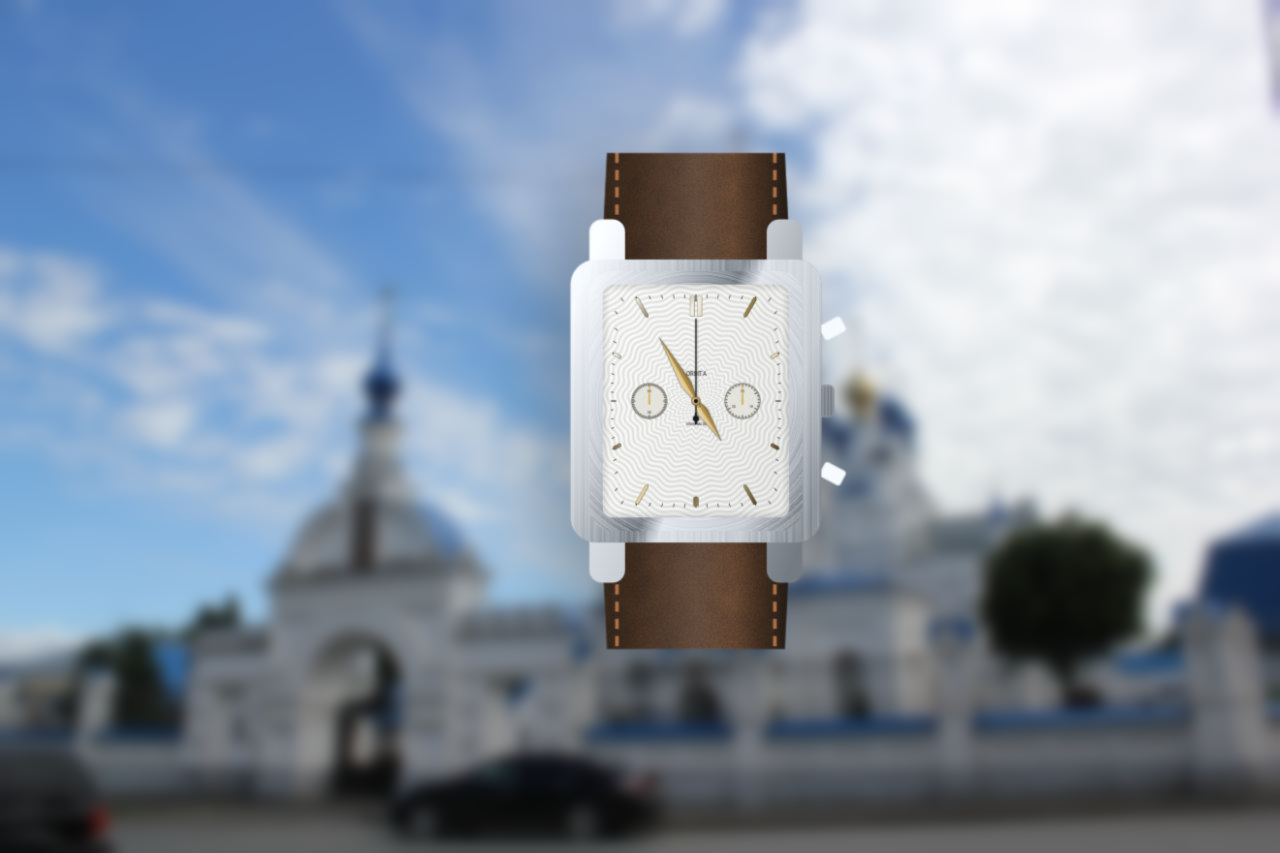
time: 4:55
